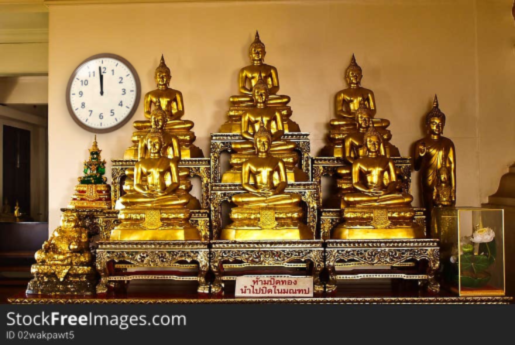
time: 11:59
